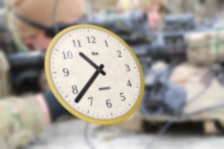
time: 10:38
